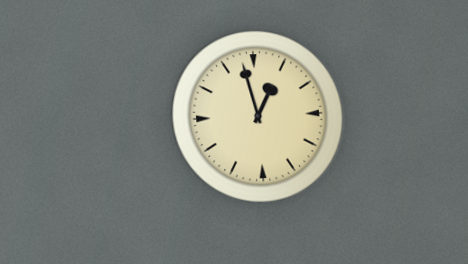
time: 12:58
